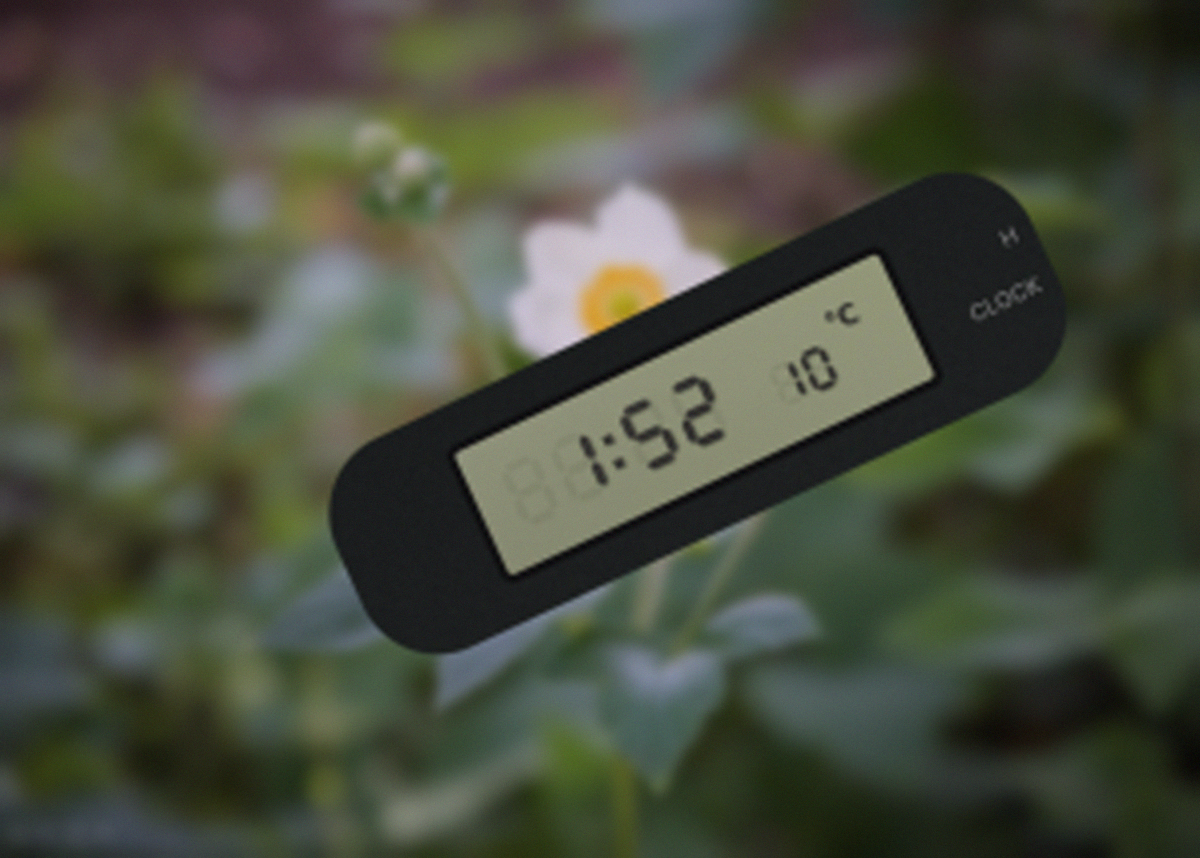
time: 1:52
